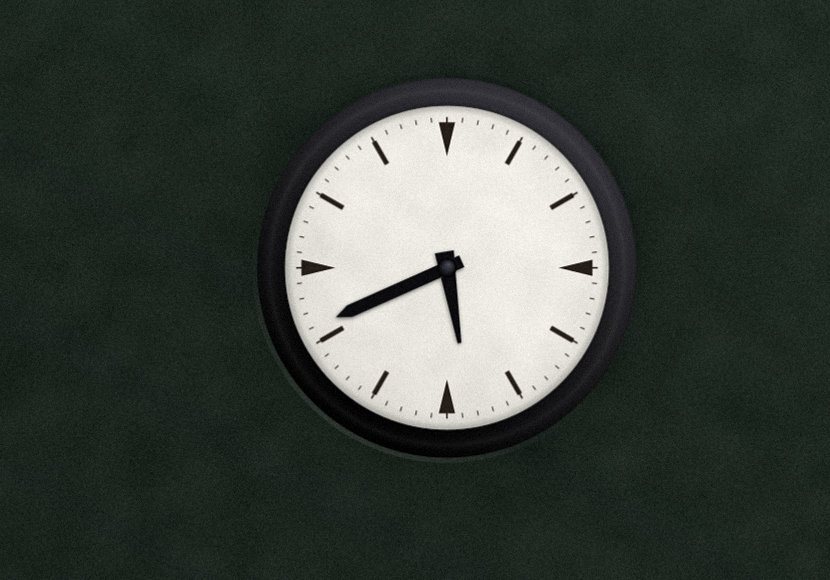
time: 5:41
